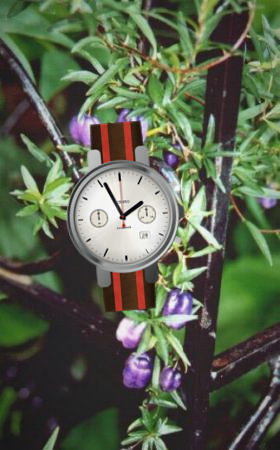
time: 1:56
